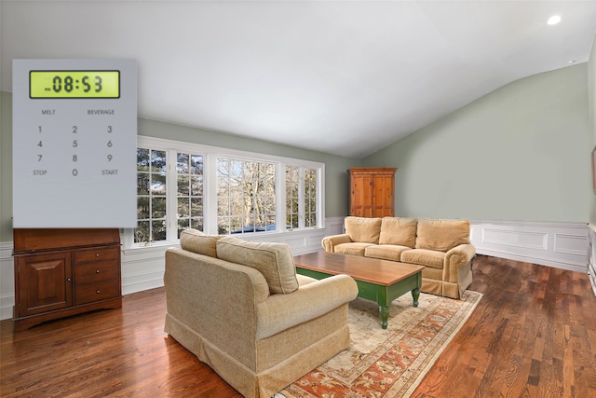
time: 8:53
